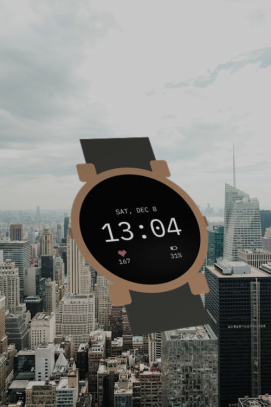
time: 13:04
